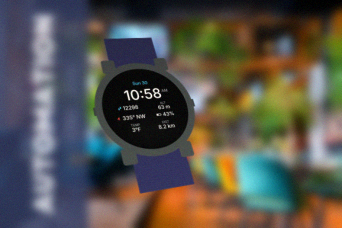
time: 10:58
